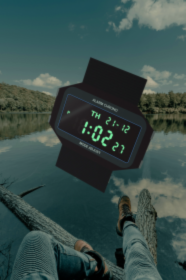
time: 1:02:27
